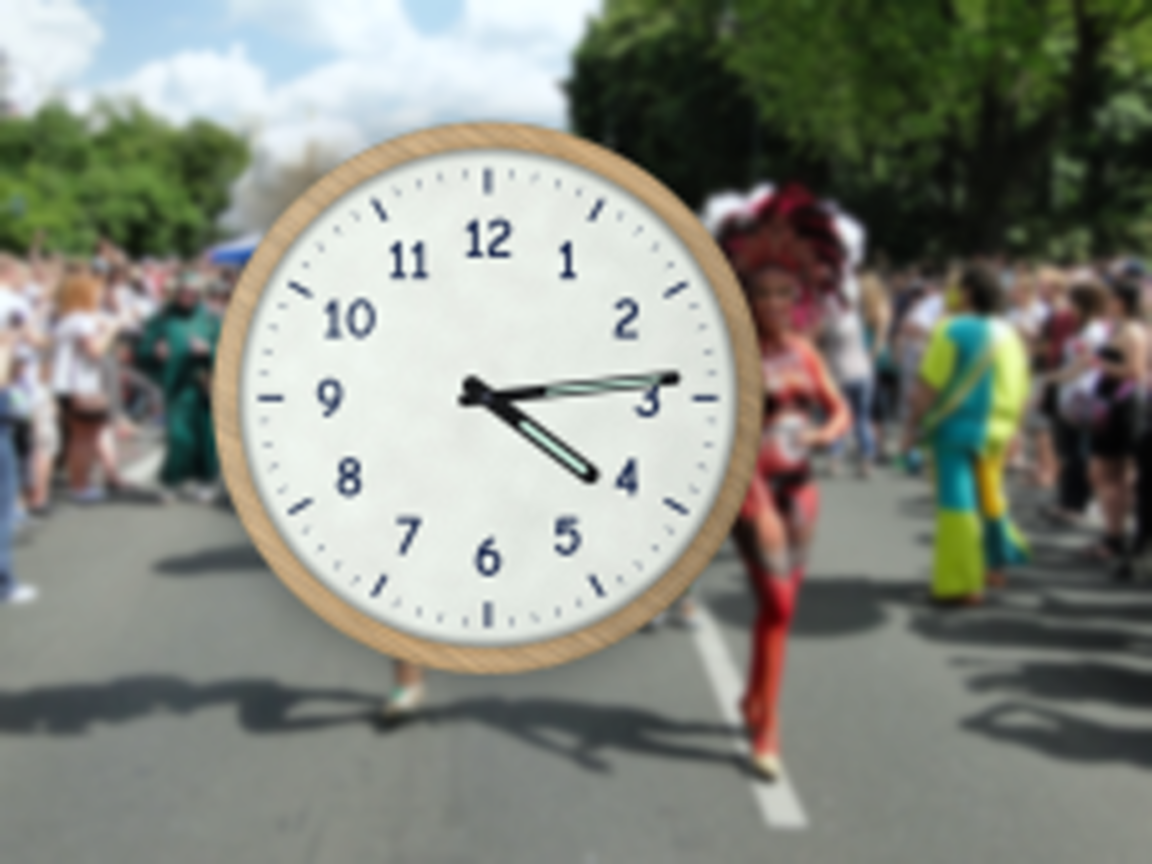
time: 4:14
